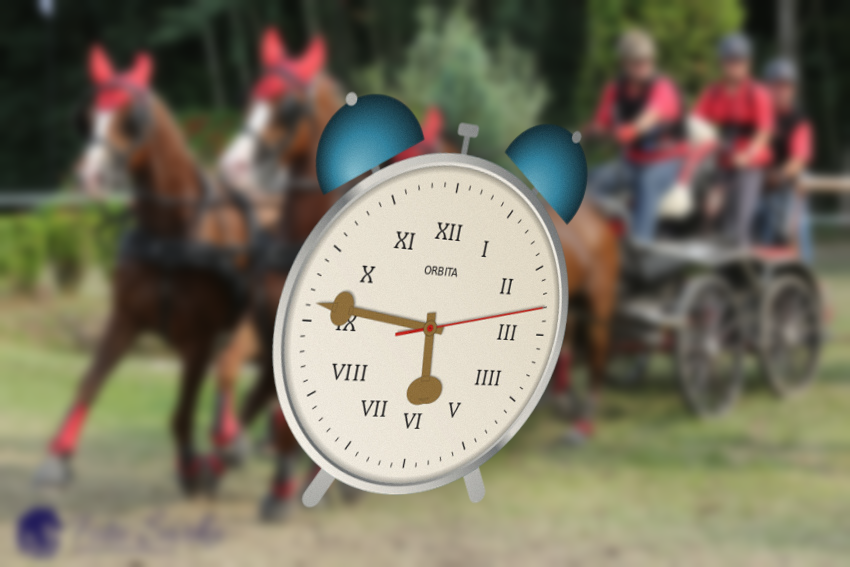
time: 5:46:13
